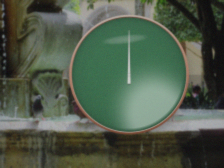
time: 12:00
